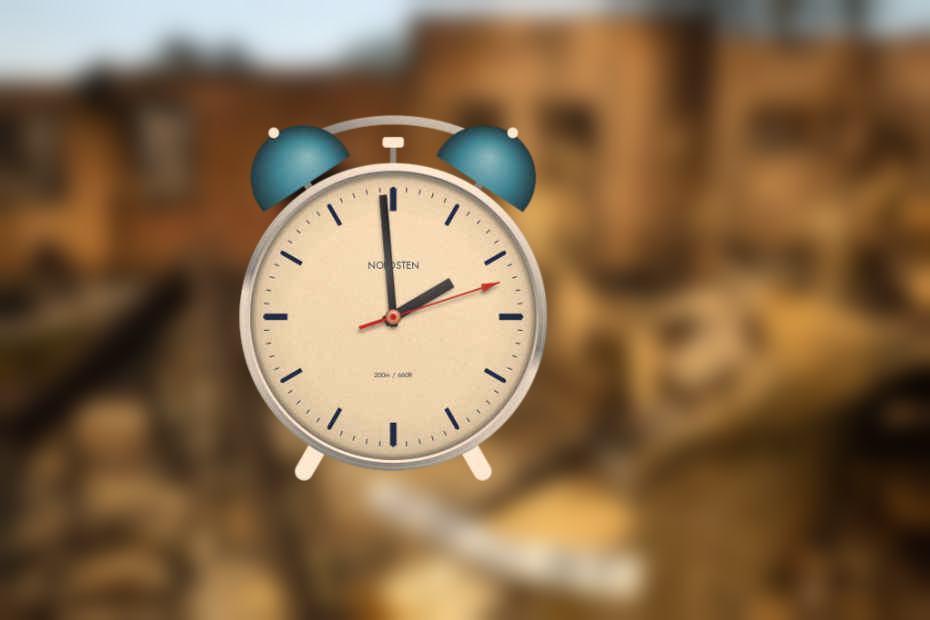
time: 1:59:12
